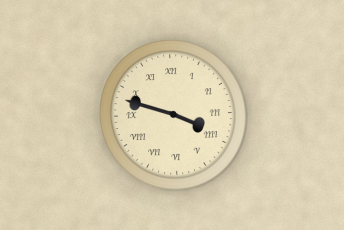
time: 3:48
